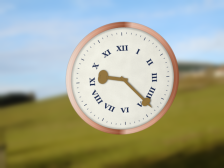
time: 9:23
